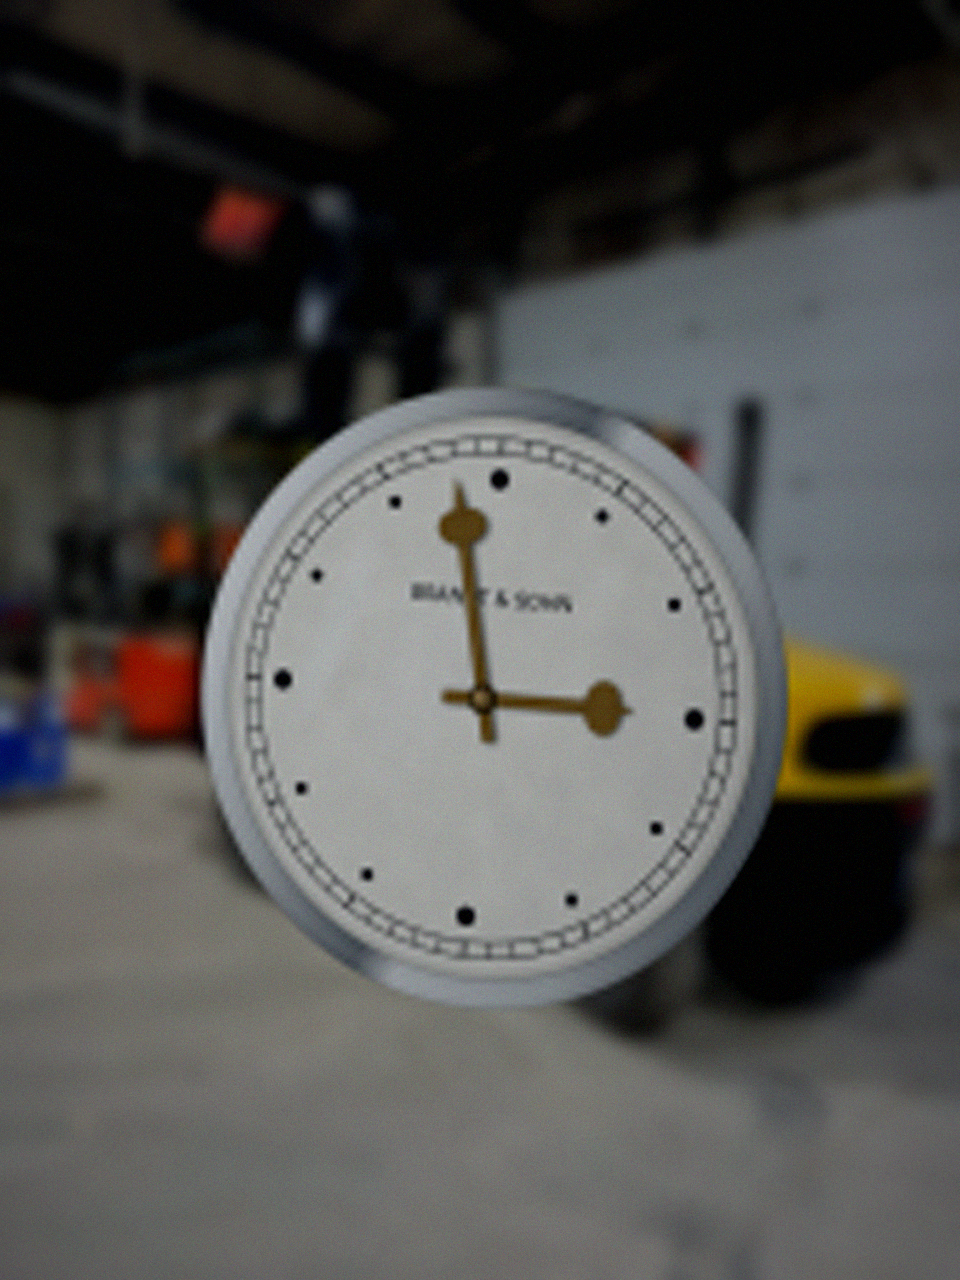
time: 2:58
